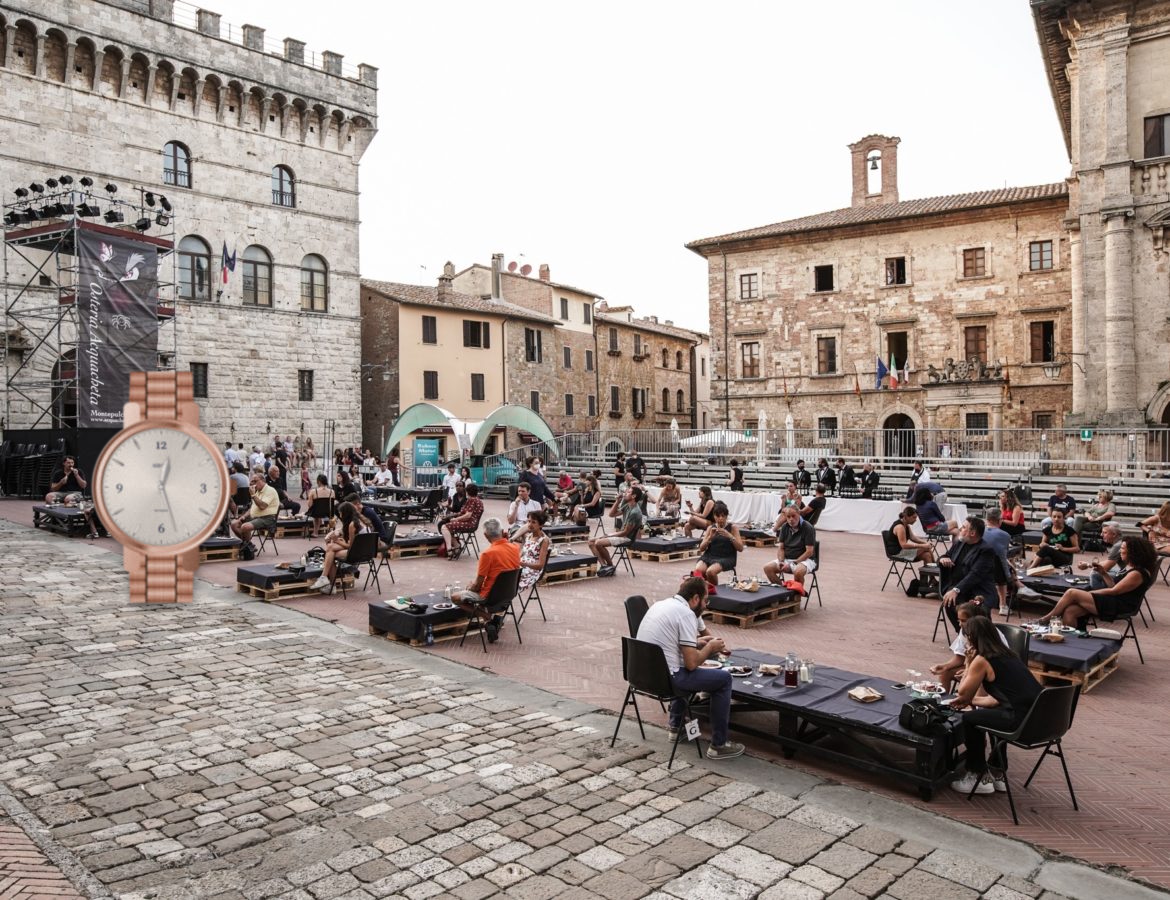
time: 12:27
